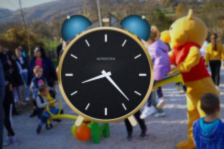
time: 8:23
